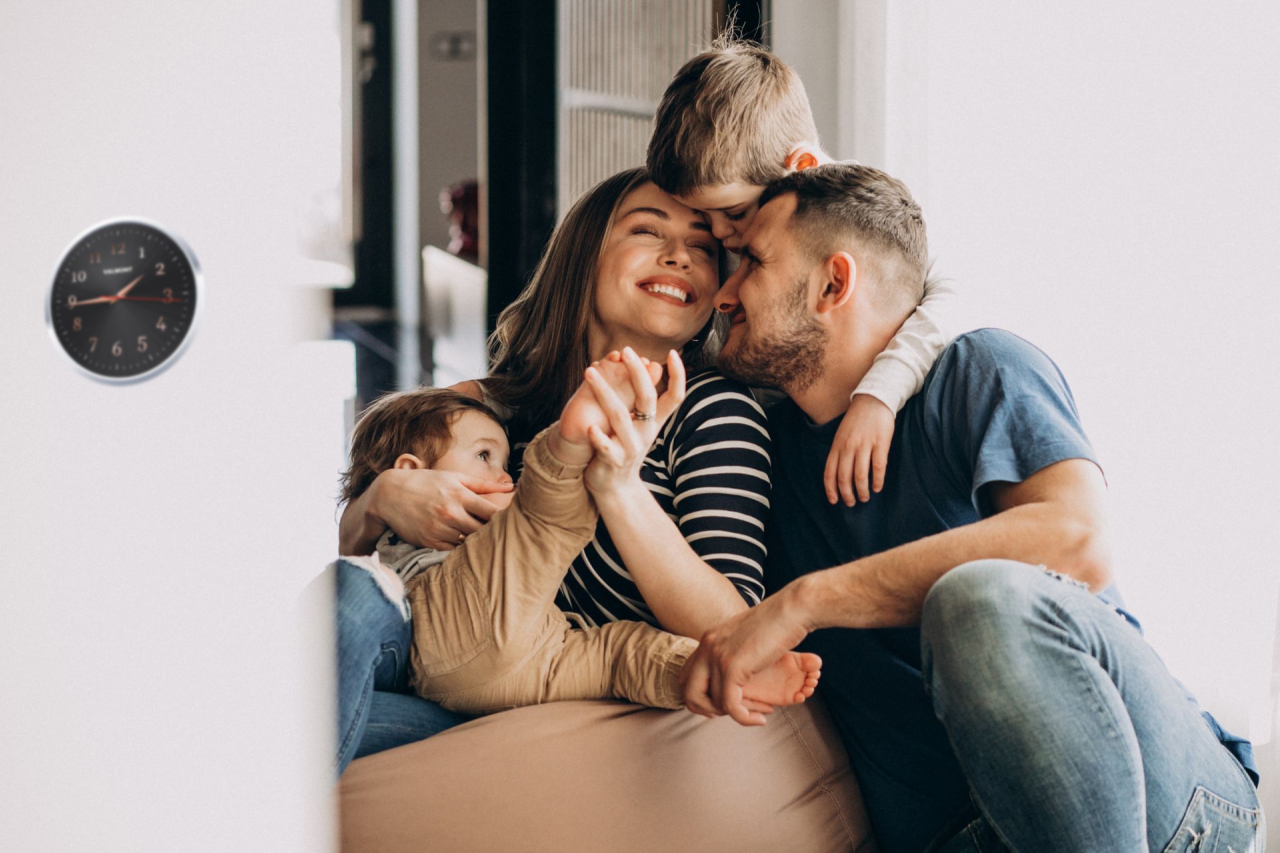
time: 1:44:16
